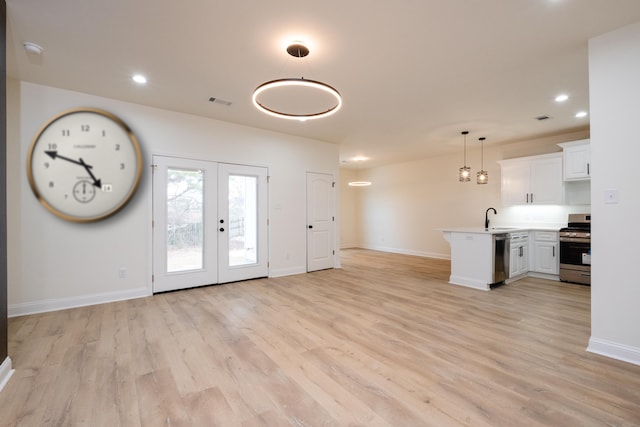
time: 4:48
